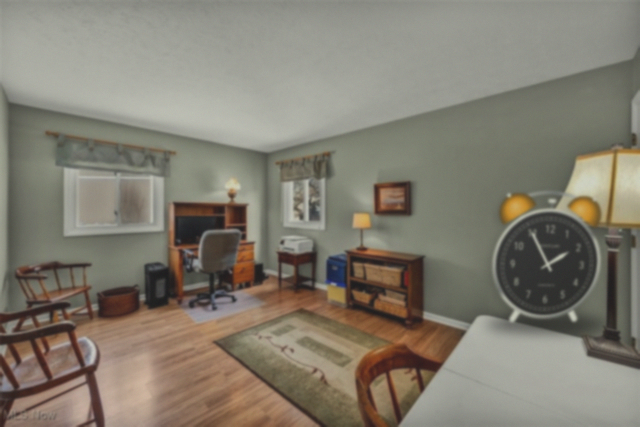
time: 1:55
